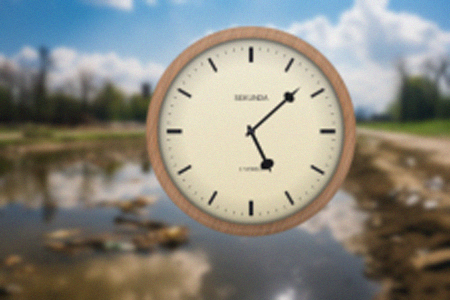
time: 5:08
